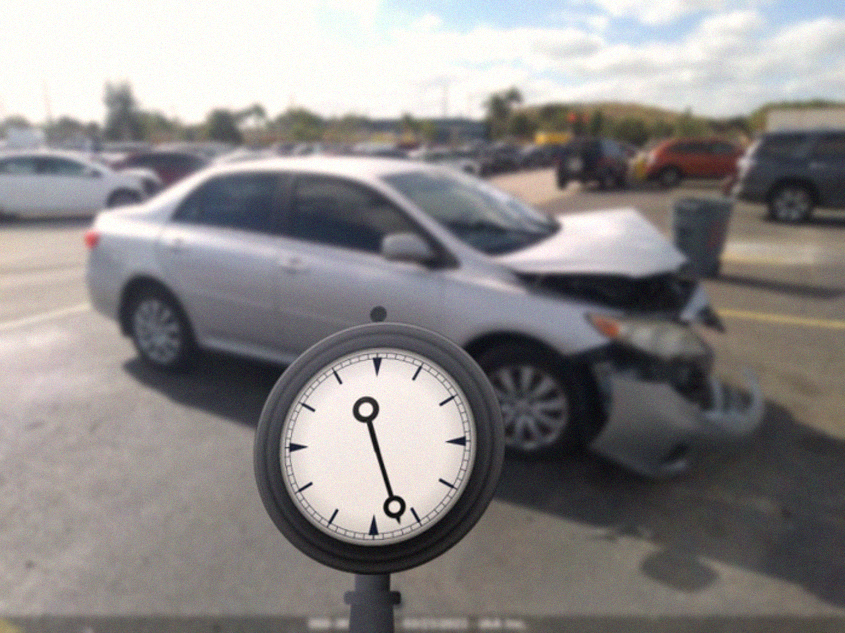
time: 11:27
